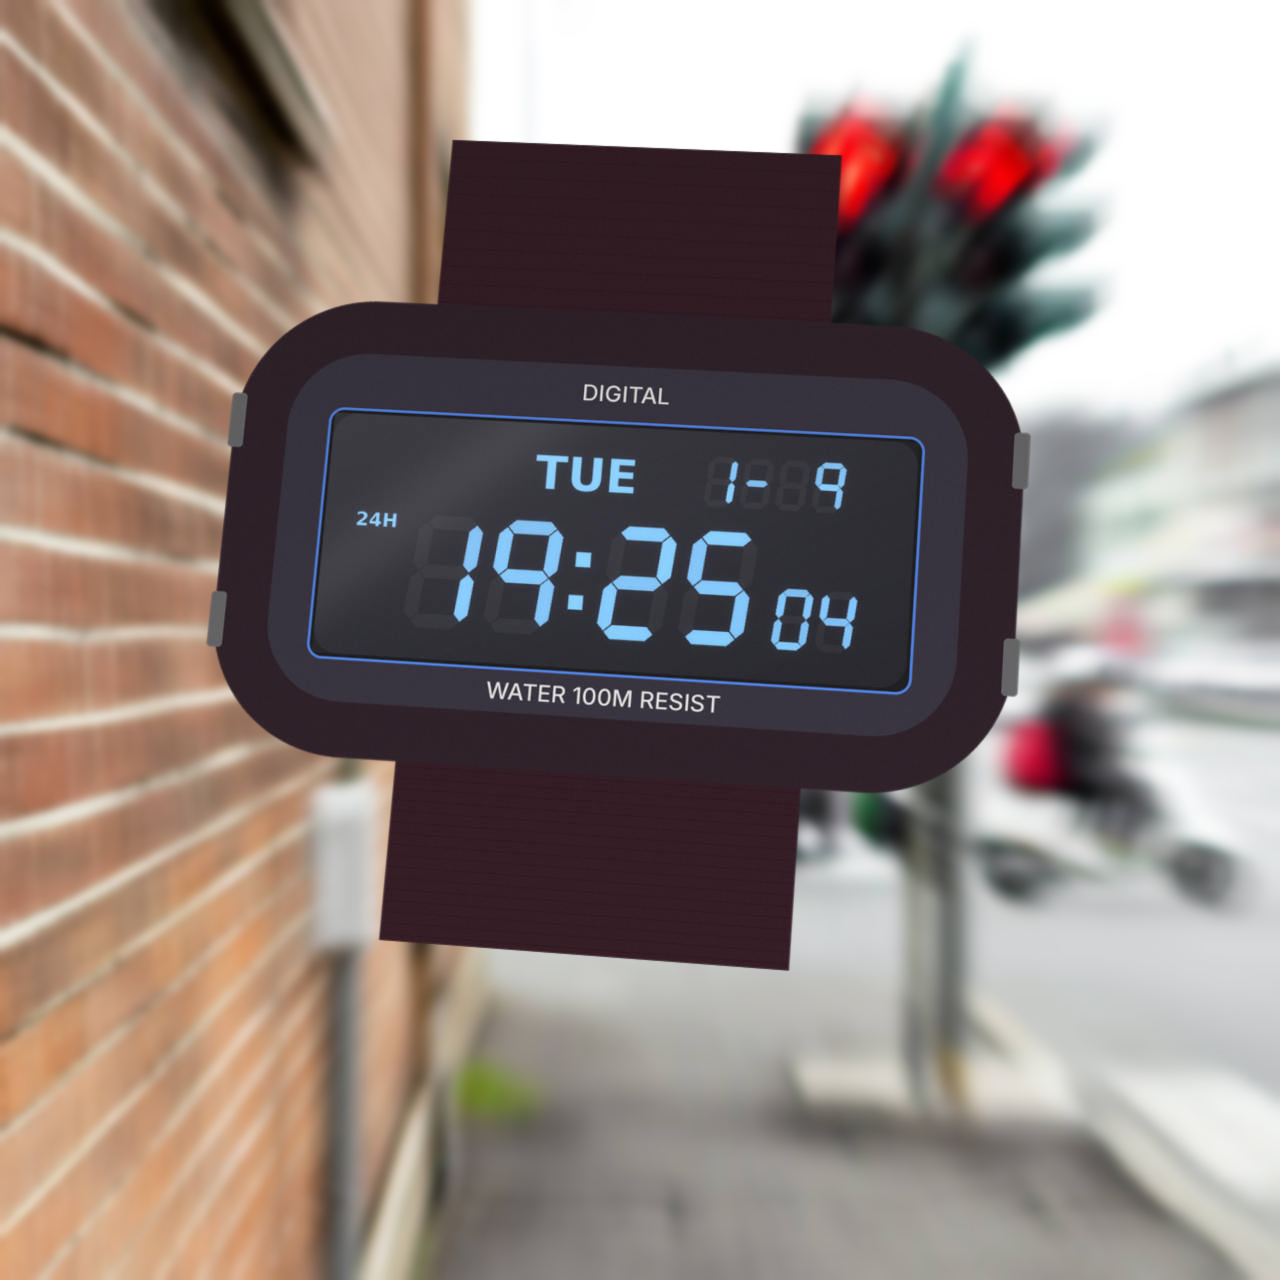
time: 19:25:04
